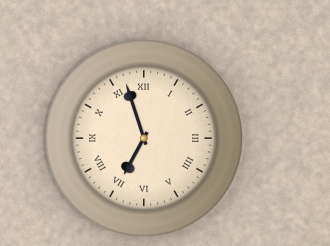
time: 6:57
